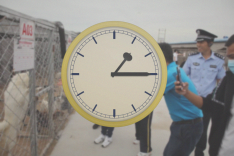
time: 1:15
